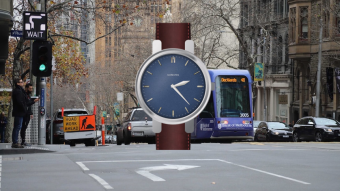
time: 2:23
